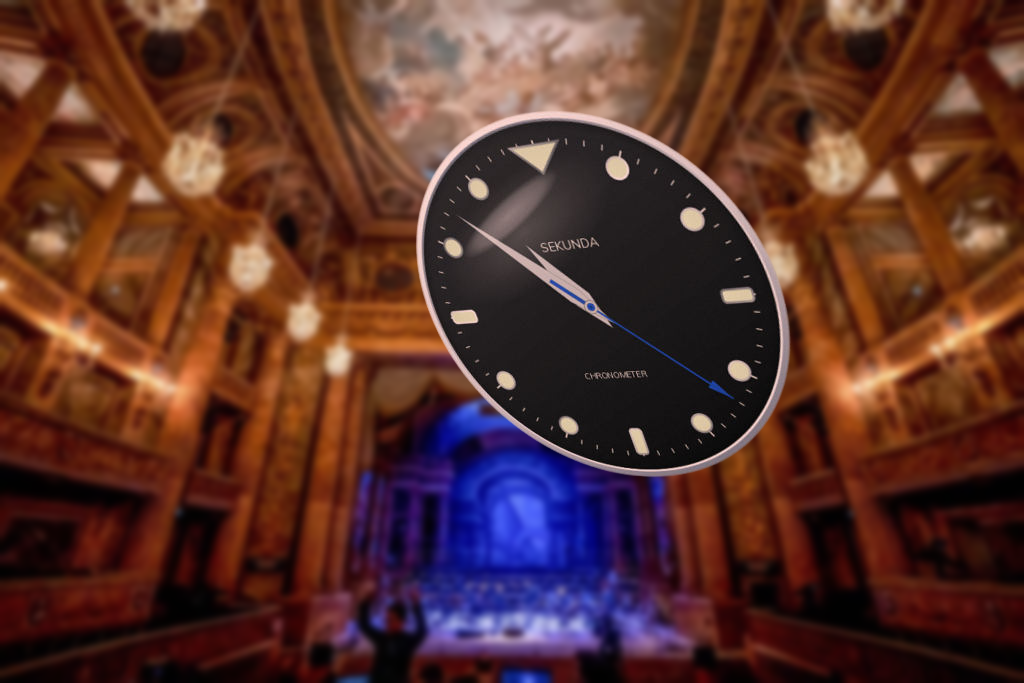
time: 10:52:22
